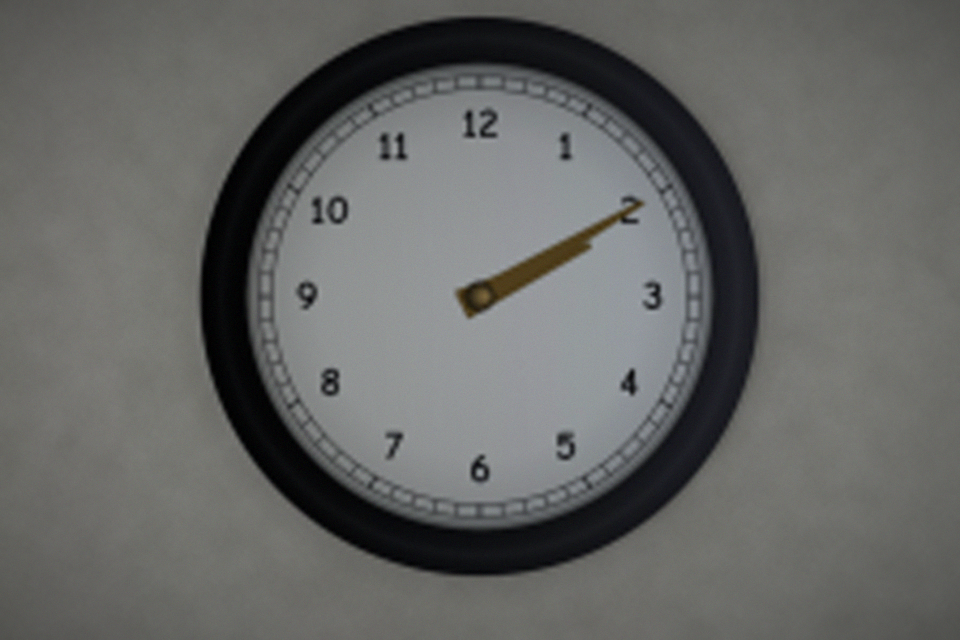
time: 2:10
